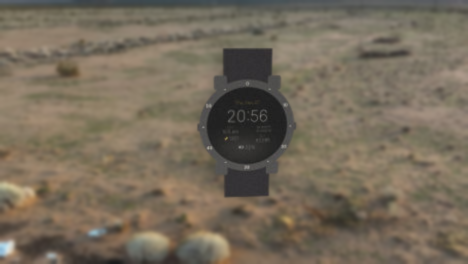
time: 20:56
